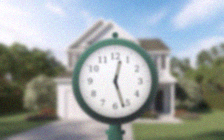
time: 12:27
